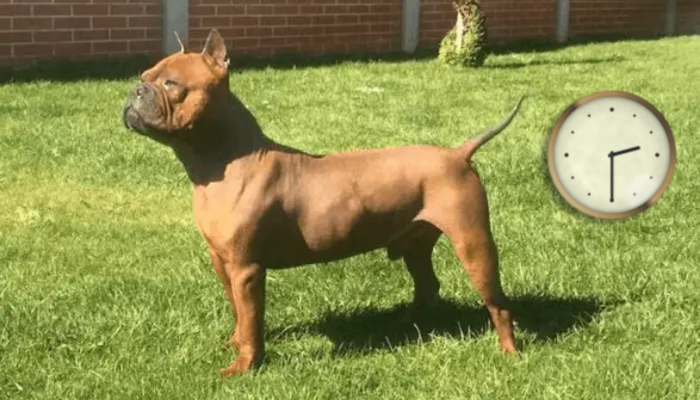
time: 2:30
